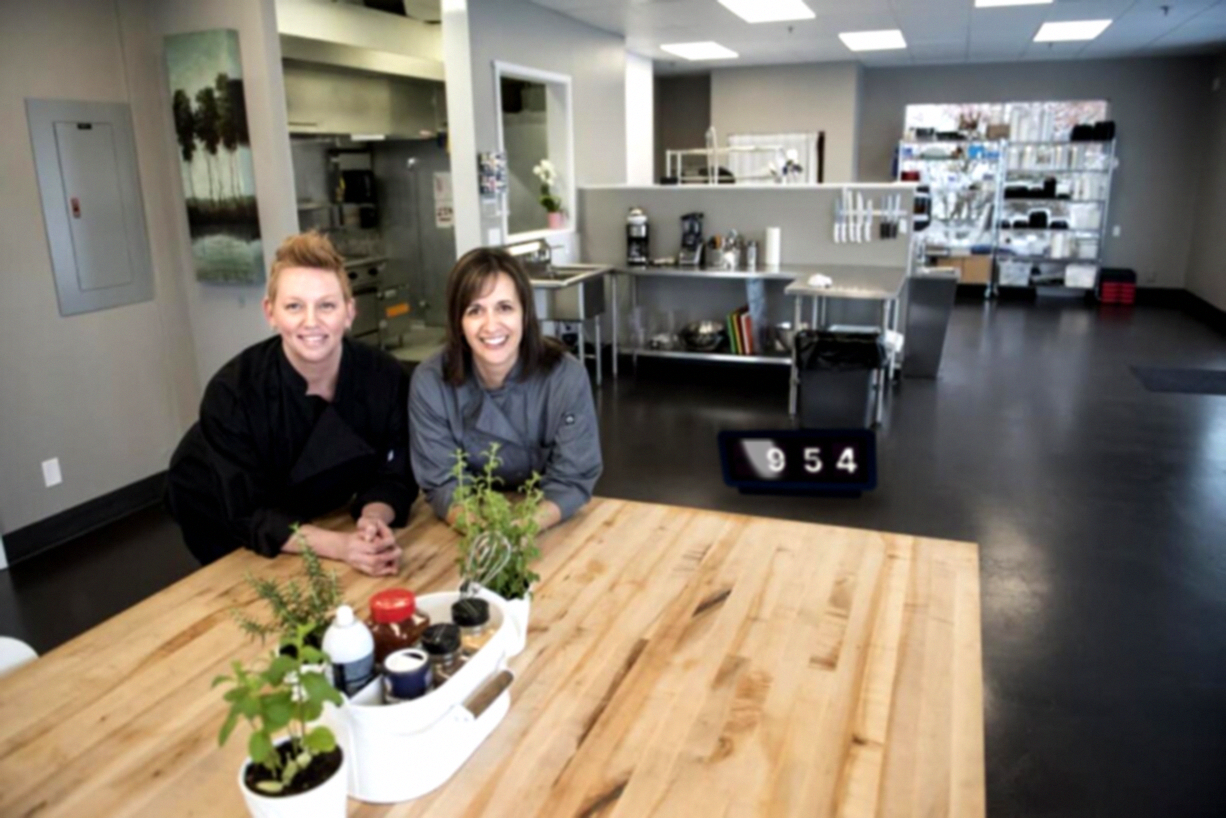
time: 9:54
